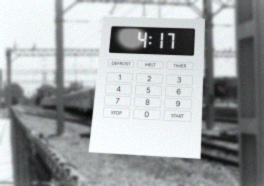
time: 4:17
